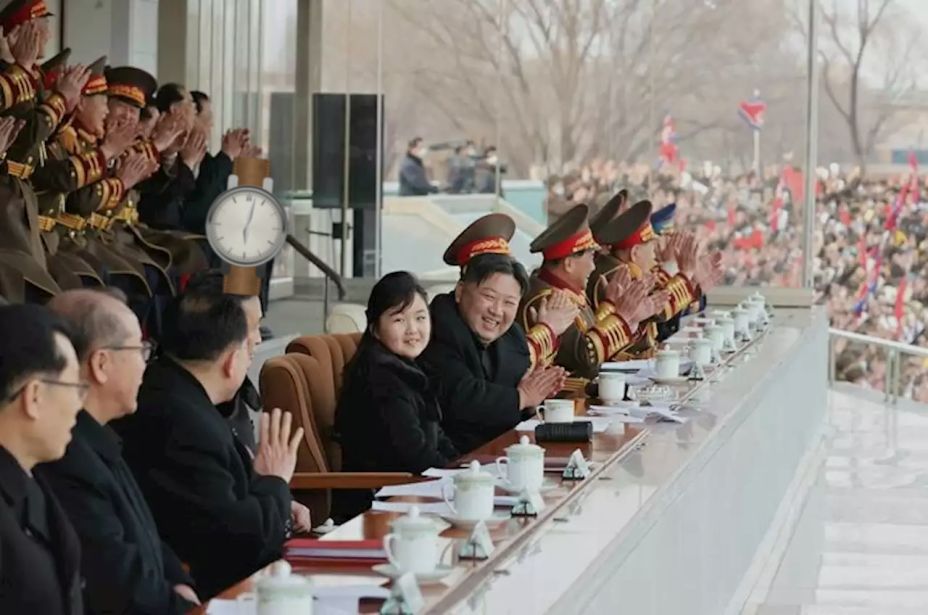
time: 6:02
